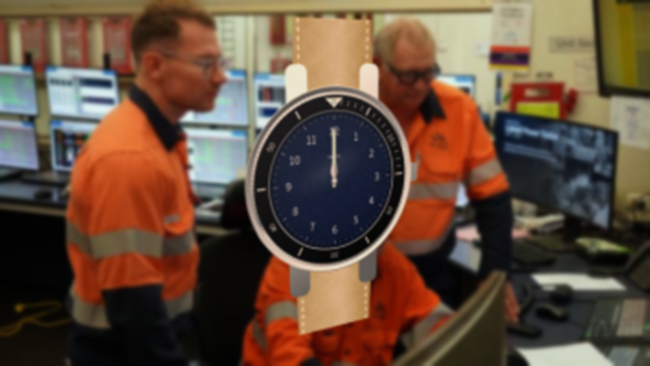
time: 12:00
